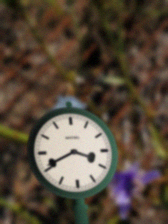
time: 3:41
